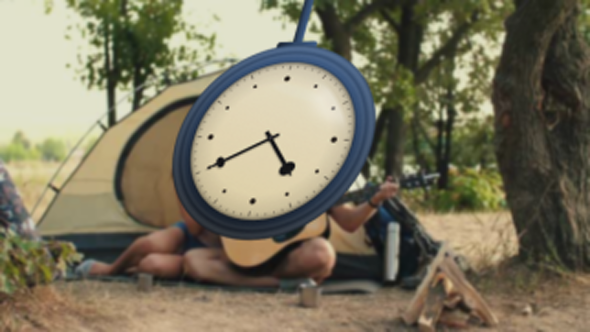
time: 4:40
